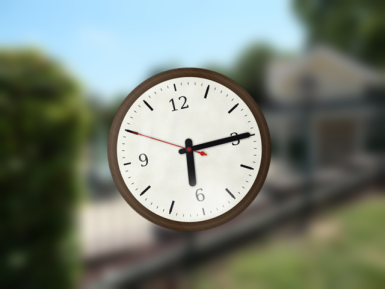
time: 6:14:50
